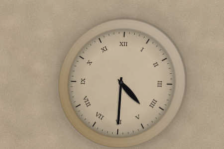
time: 4:30
